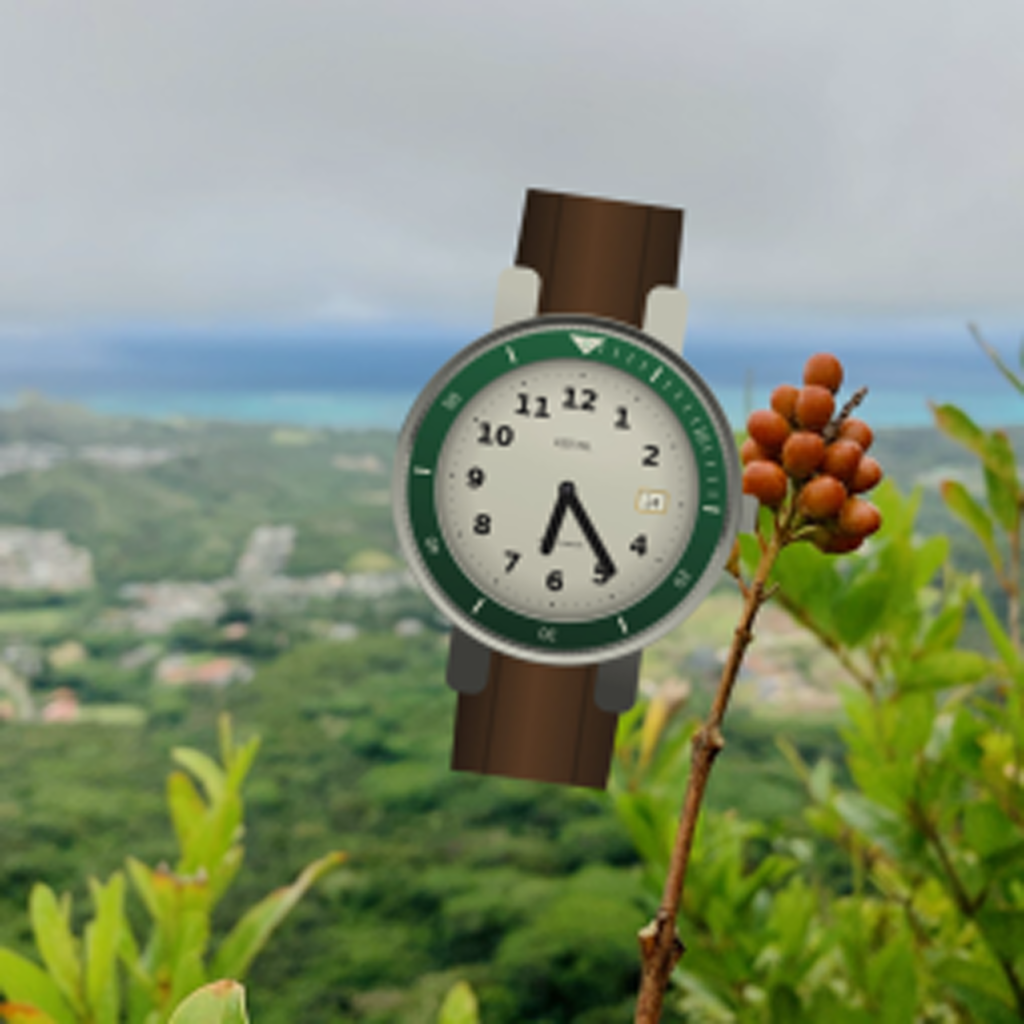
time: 6:24
